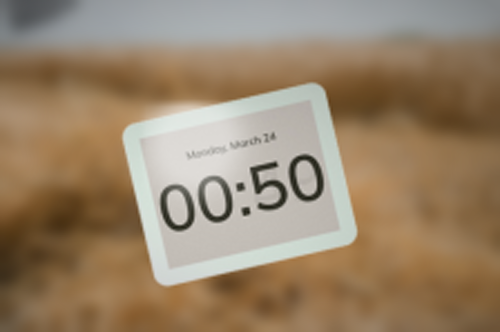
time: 0:50
